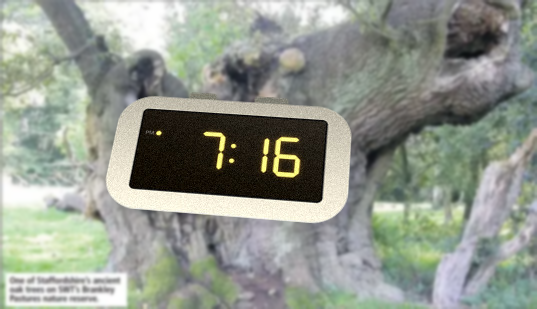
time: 7:16
